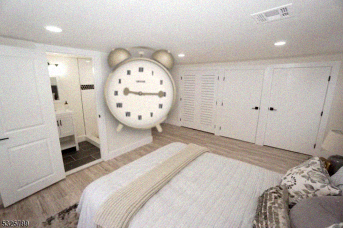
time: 9:15
